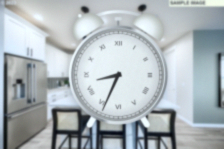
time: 8:34
